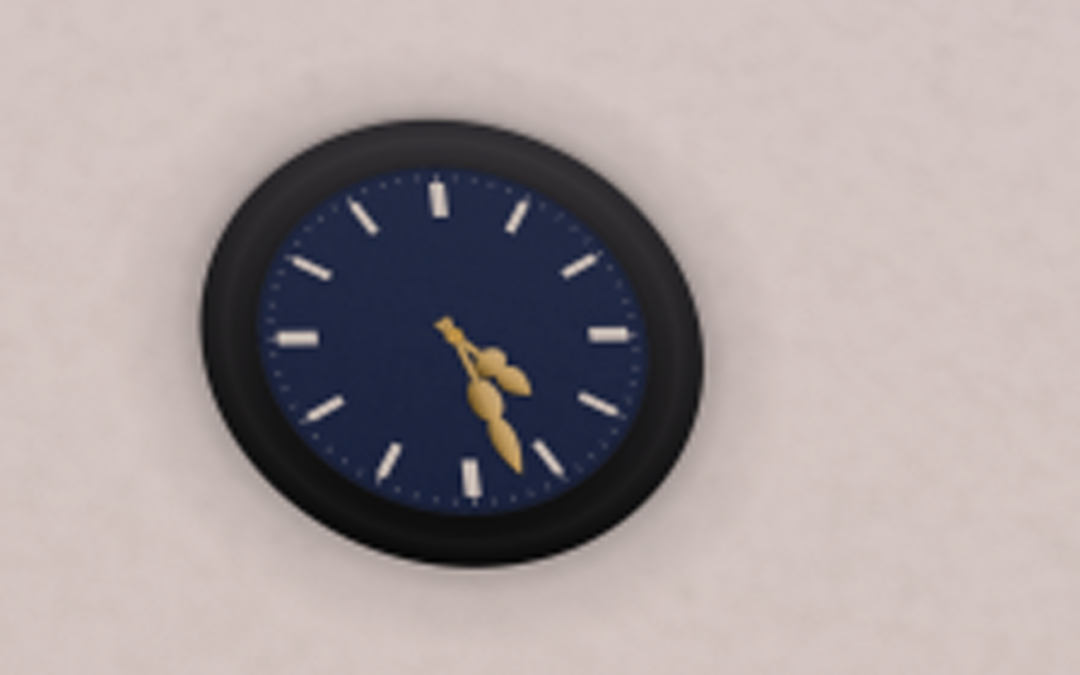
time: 4:27
